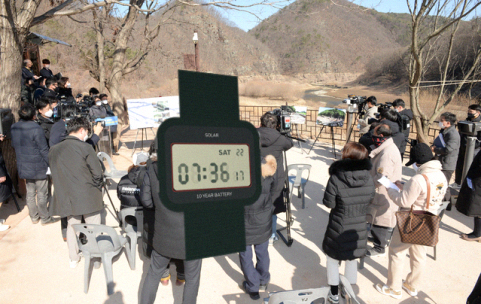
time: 7:36:17
